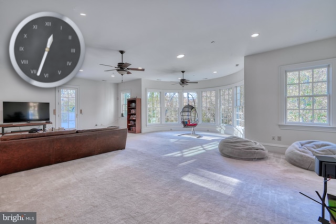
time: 12:33
